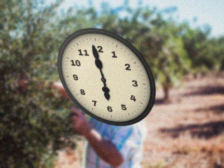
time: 5:59
